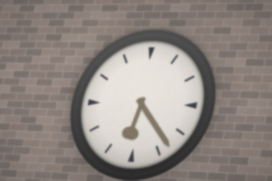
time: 6:23
